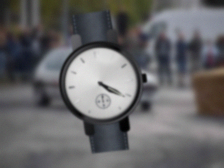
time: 4:21
